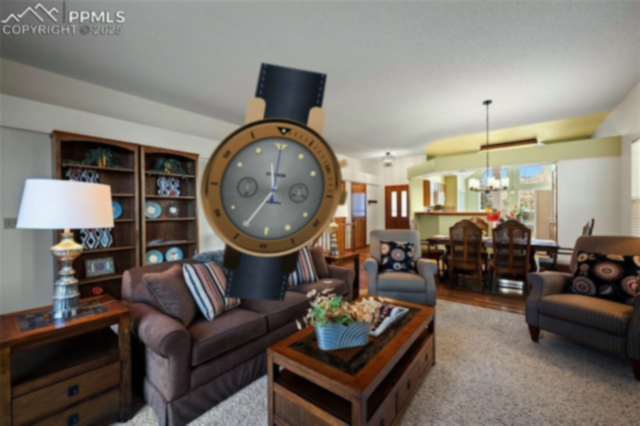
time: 11:35
